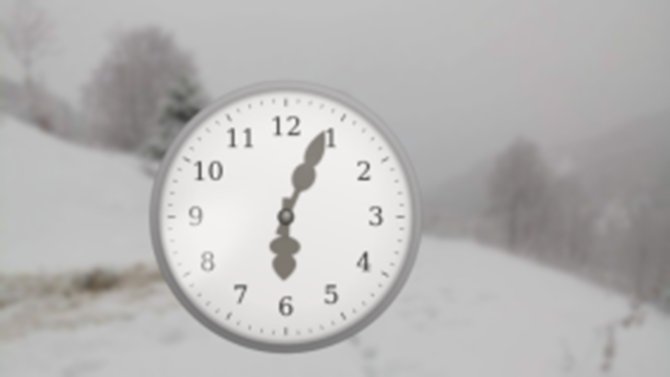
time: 6:04
